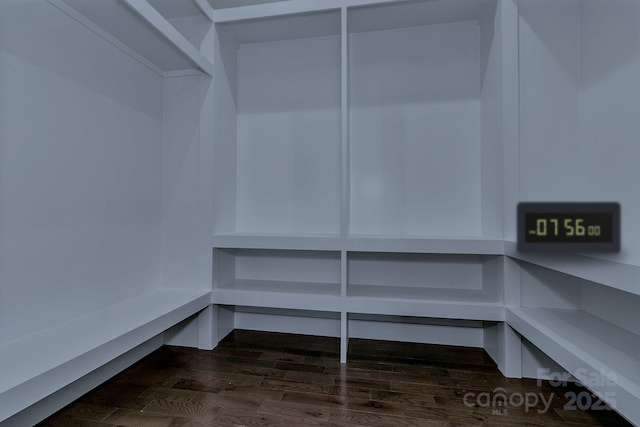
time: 7:56
